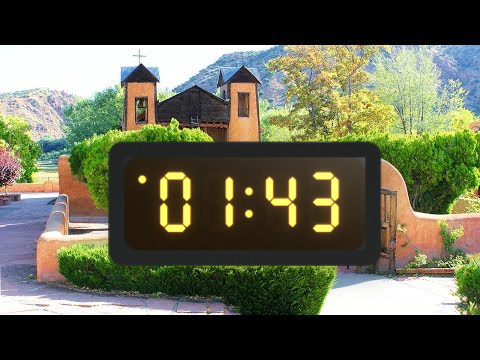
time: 1:43
